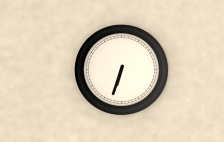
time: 6:33
